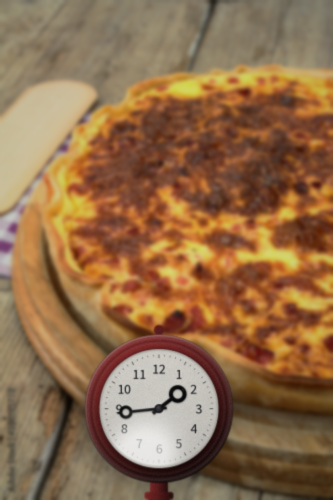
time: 1:44
